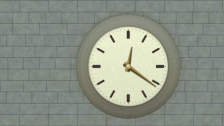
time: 12:21
